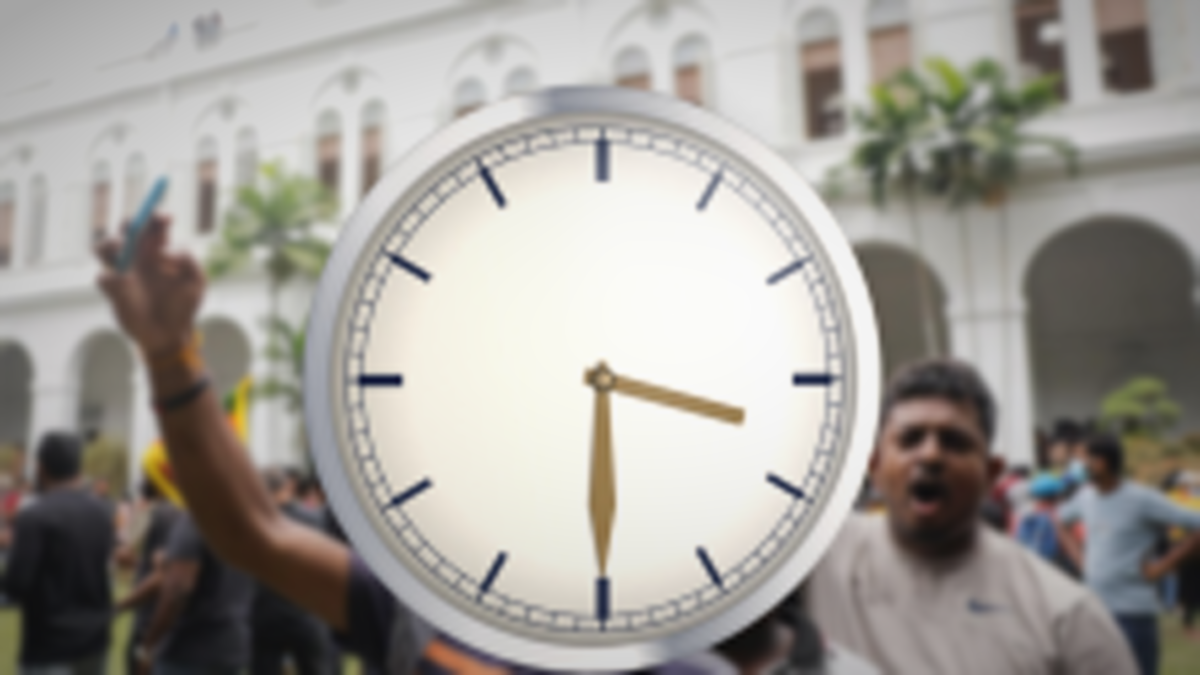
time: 3:30
